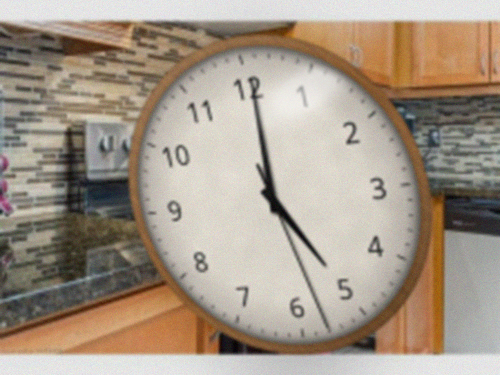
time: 5:00:28
